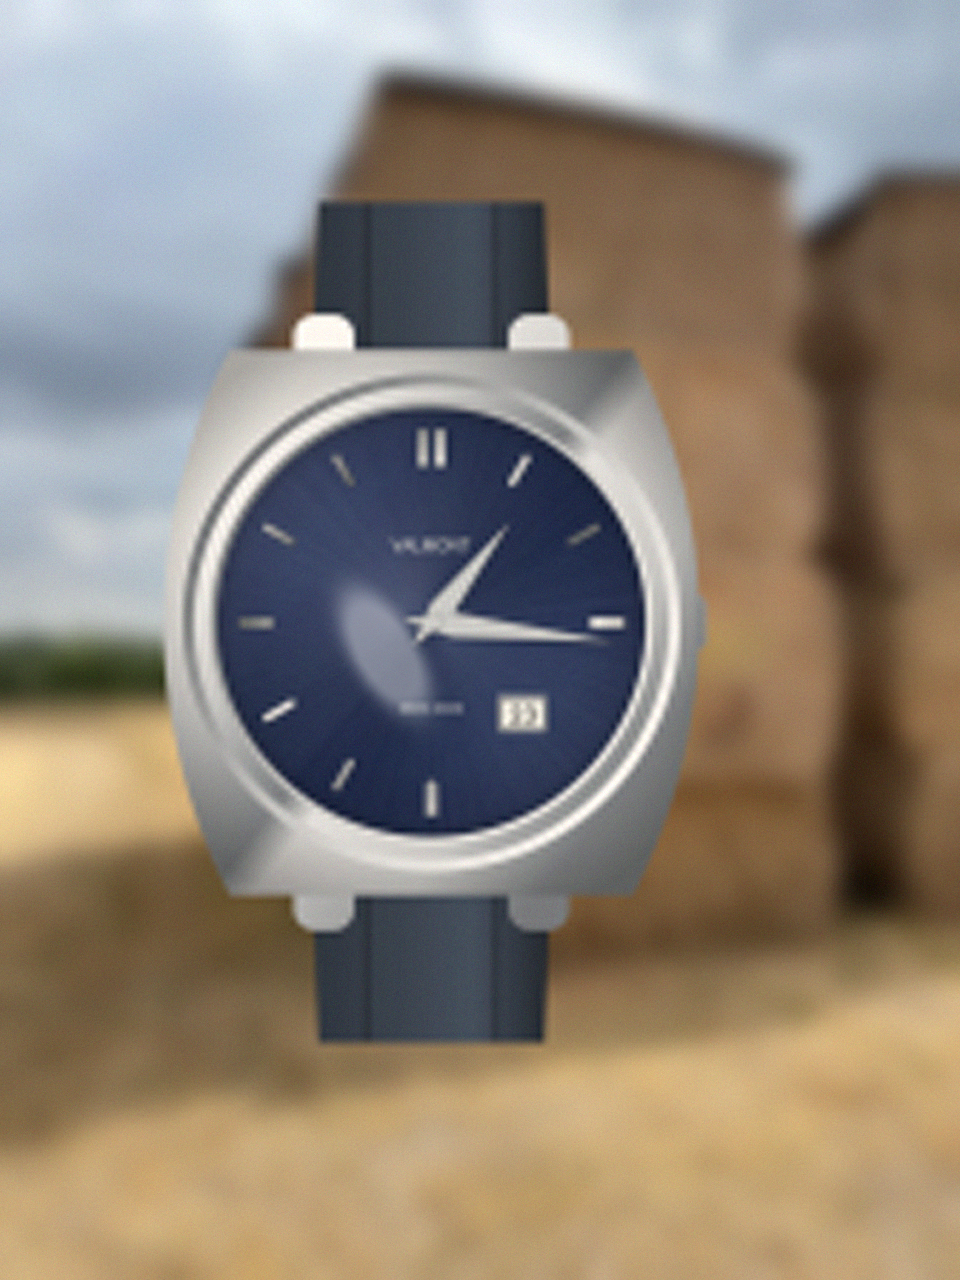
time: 1:16
